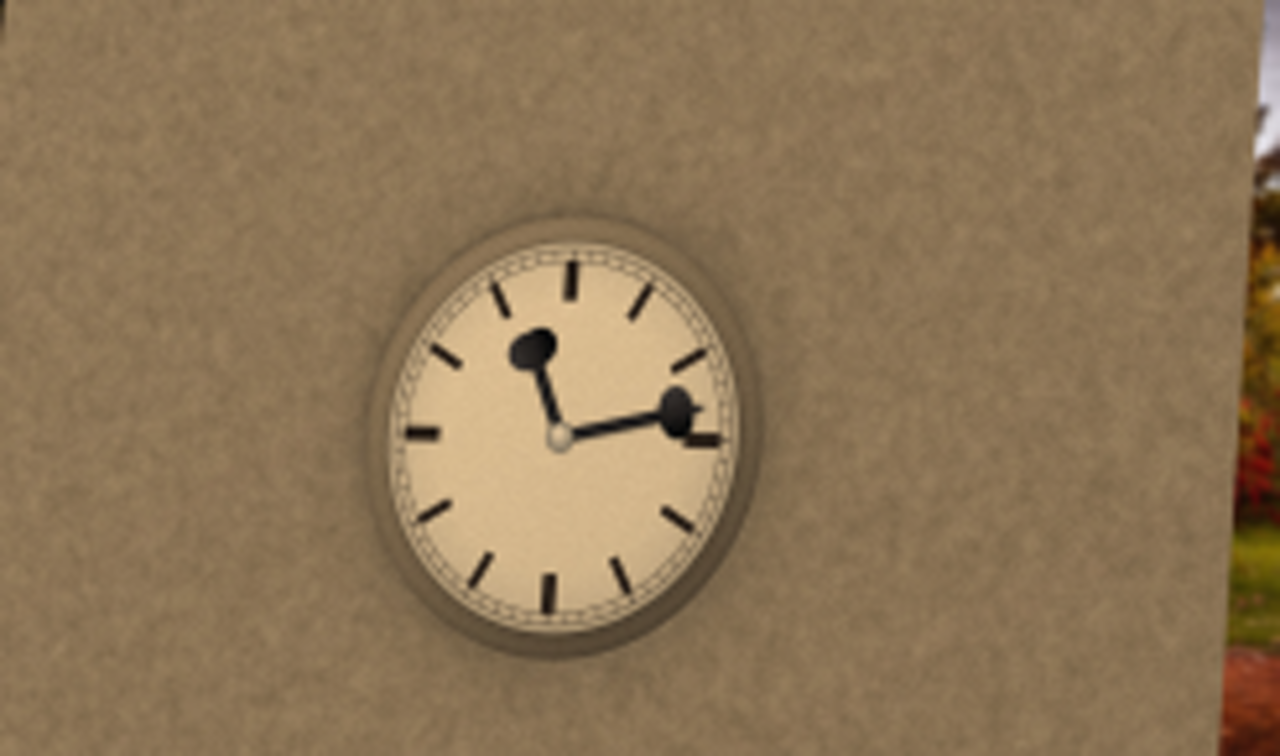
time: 11:13
